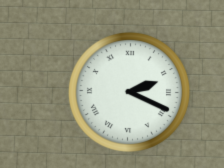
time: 2:19
